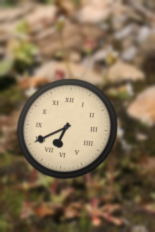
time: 6:40
